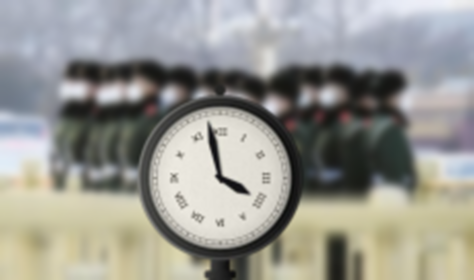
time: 3:58
